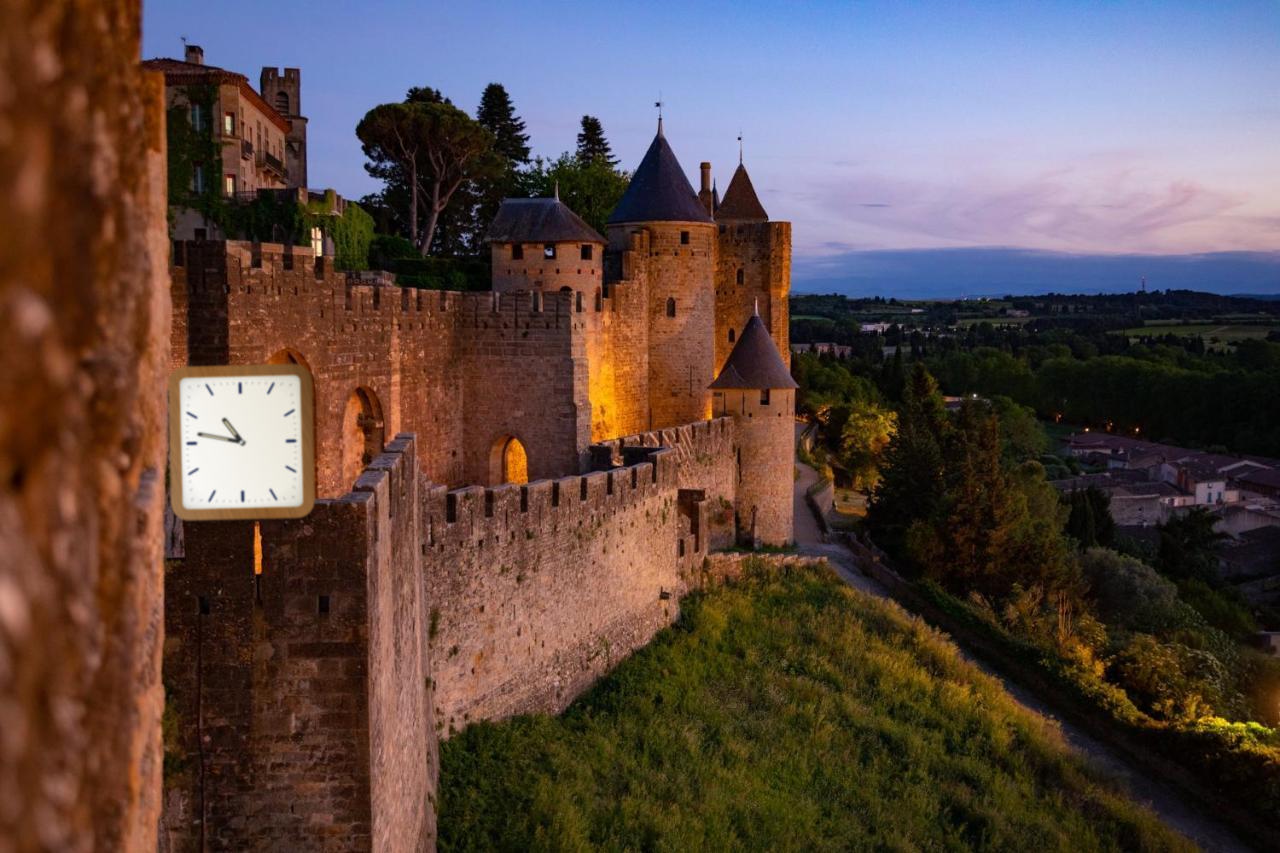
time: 10:47
